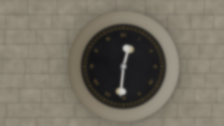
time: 12:31
